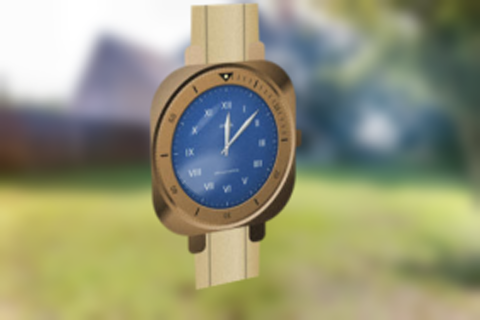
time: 12:08
